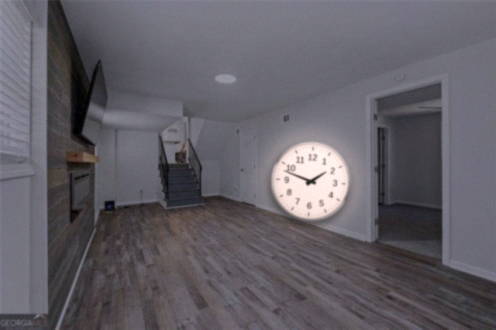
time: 1:48
